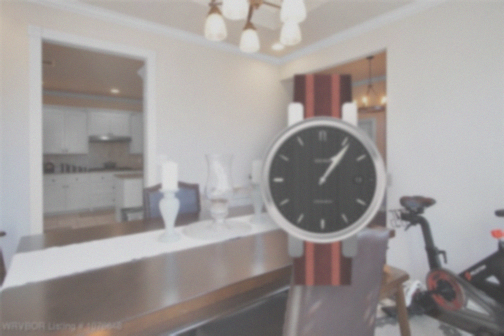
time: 1:06
